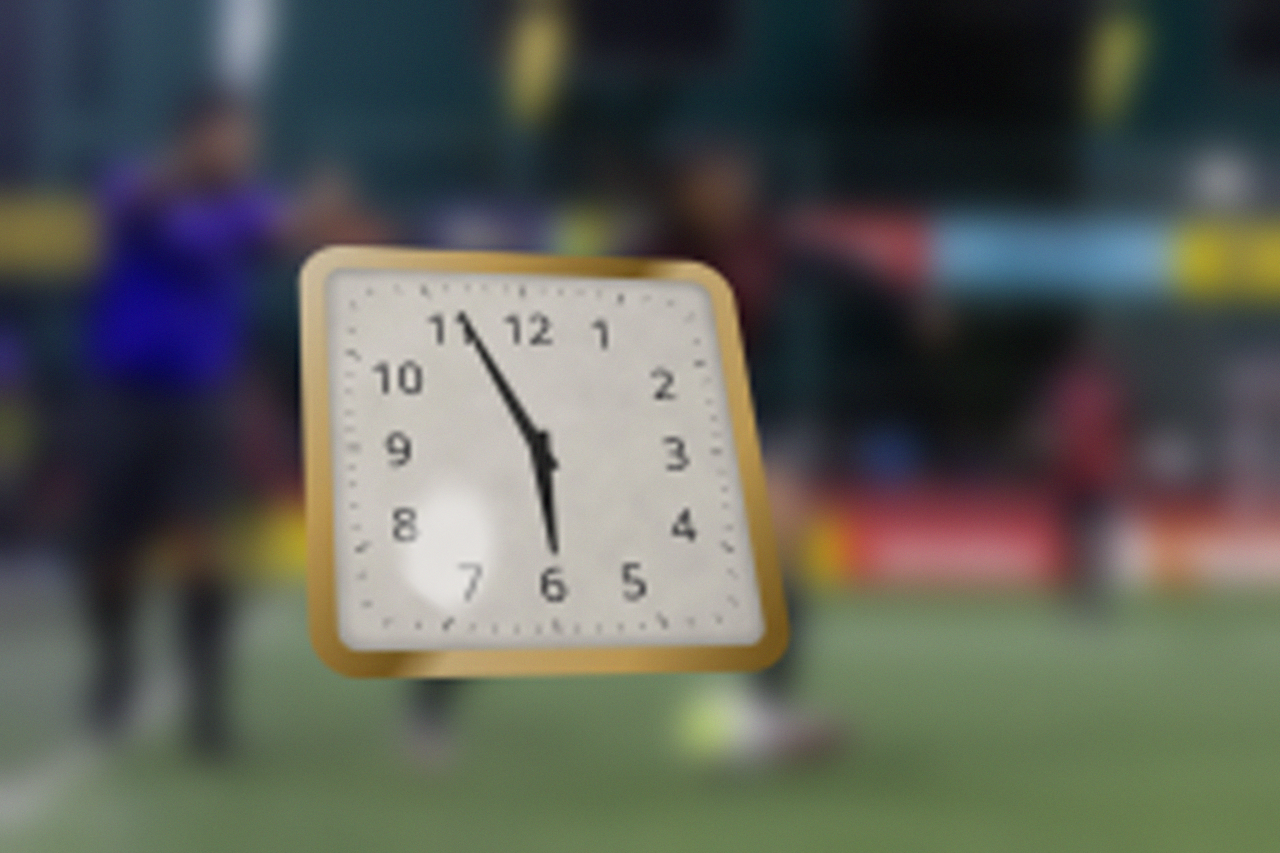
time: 5:56
